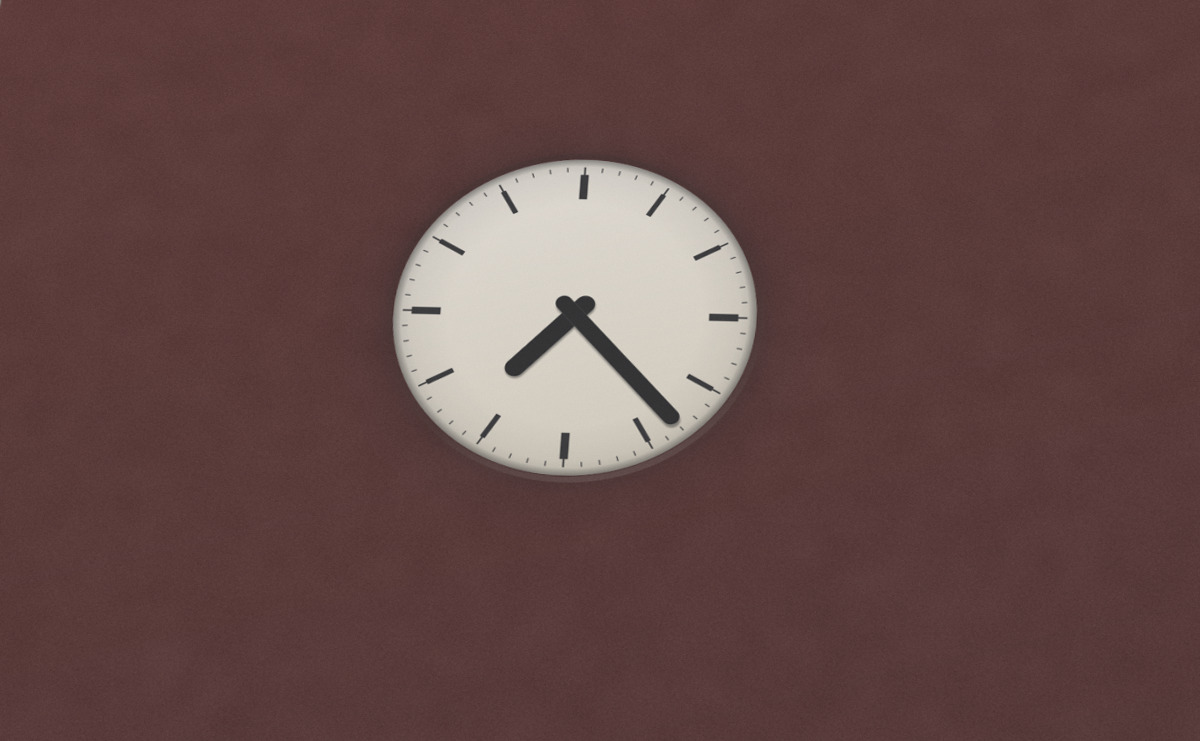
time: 7:23
